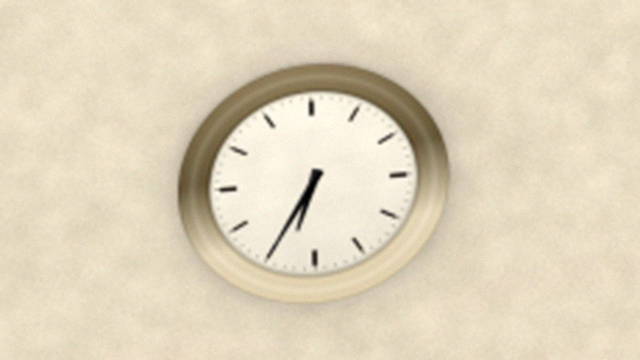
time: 6:35
